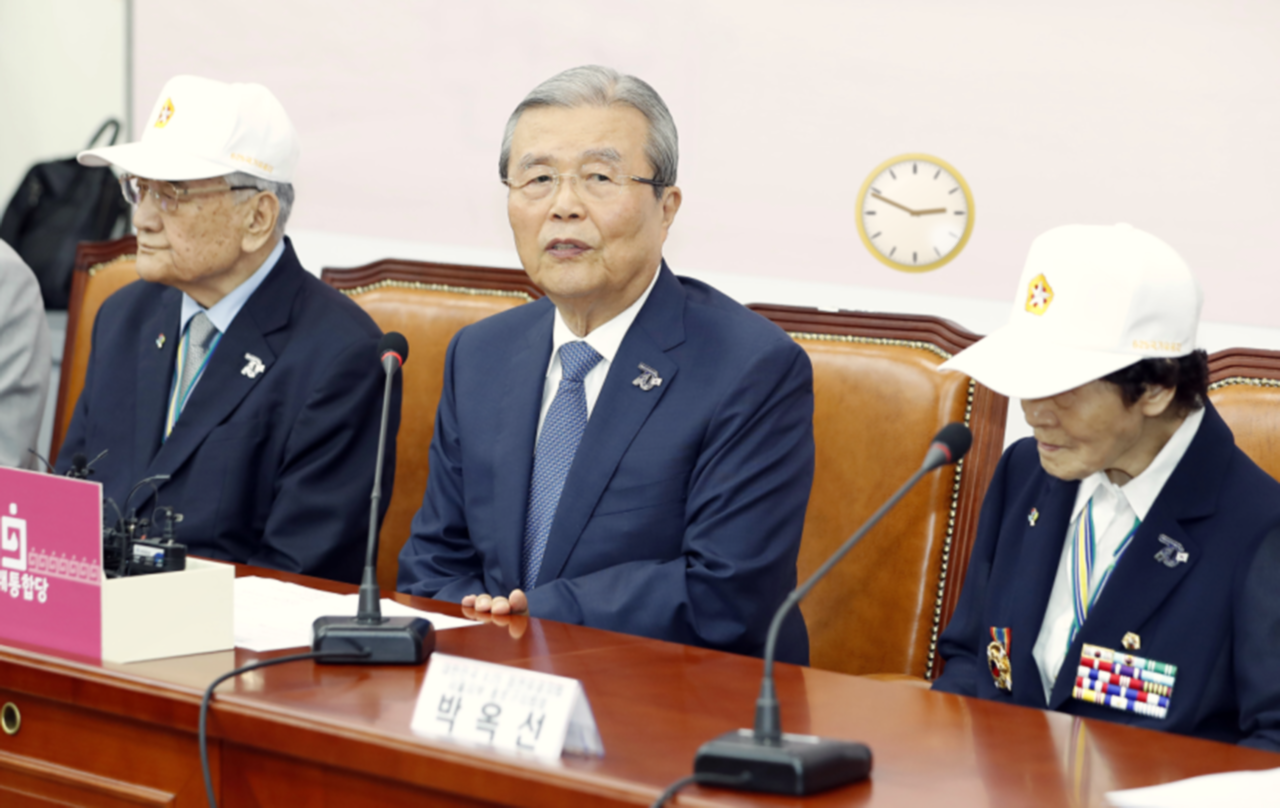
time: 2:49
